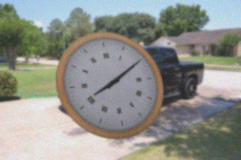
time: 8:10
